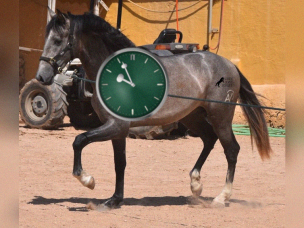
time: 9:56
